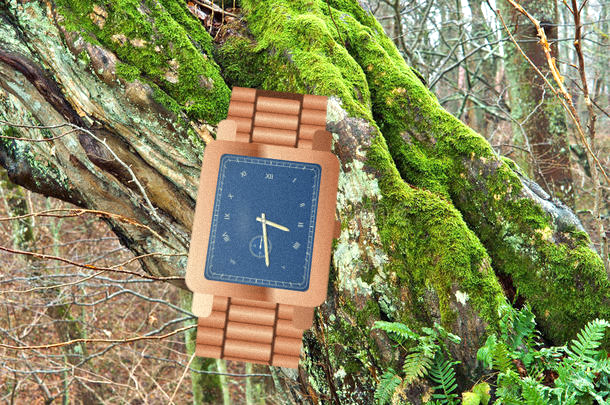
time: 3:28
